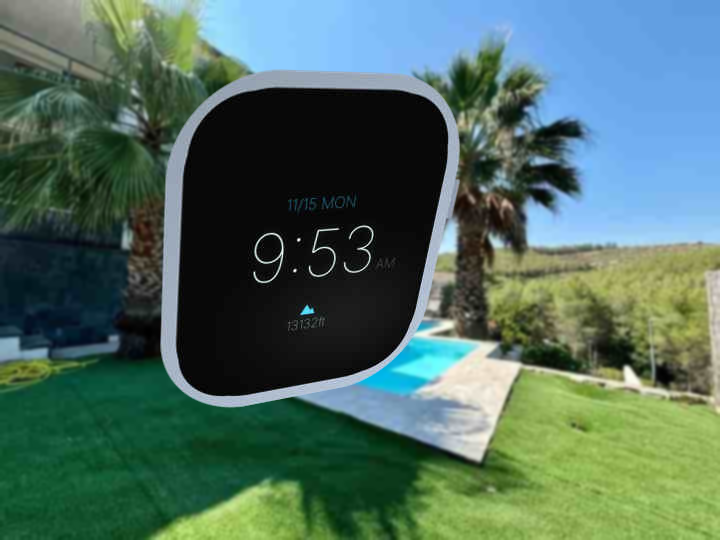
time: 9:53
